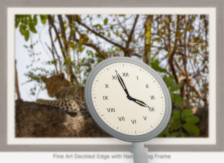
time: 3:57
